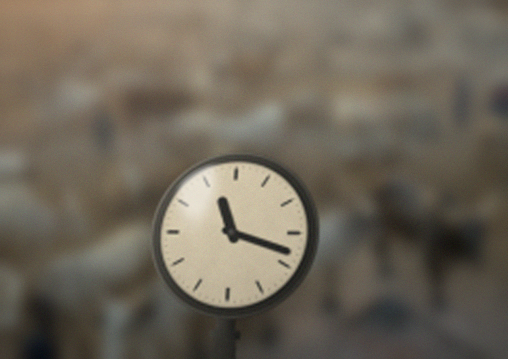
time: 11:18
